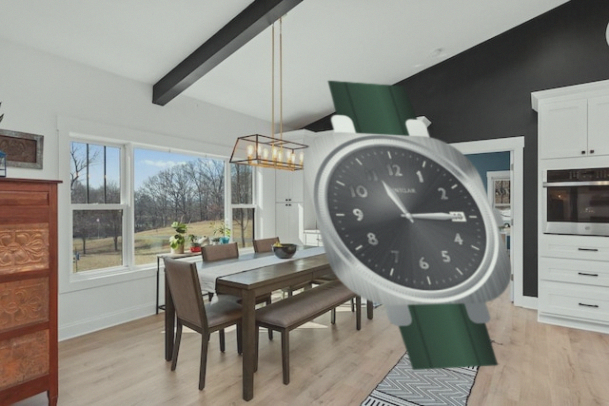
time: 11:15
